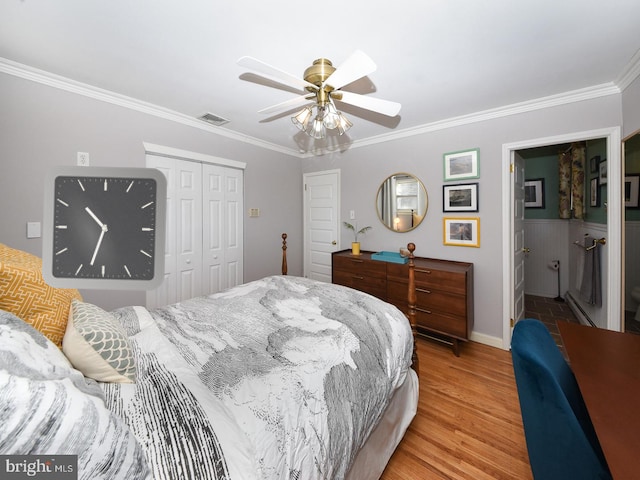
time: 10:33
